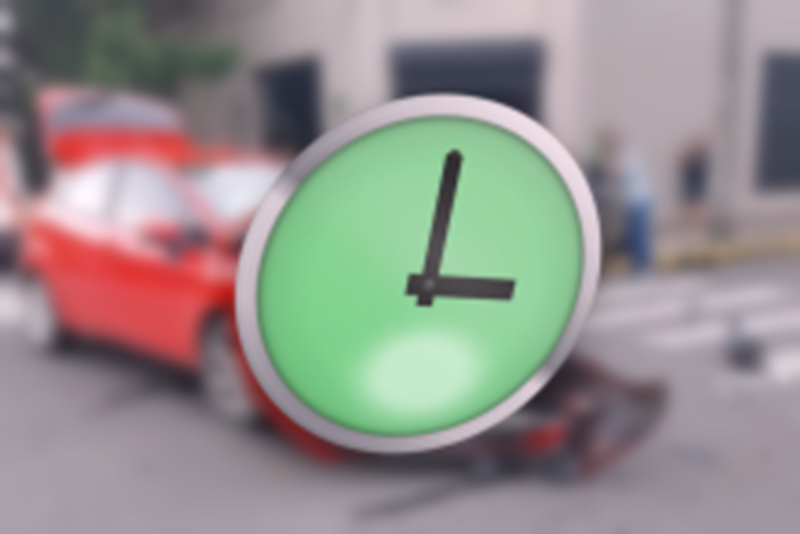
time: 3:00
